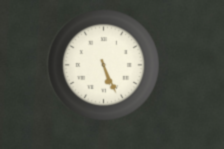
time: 5:26
